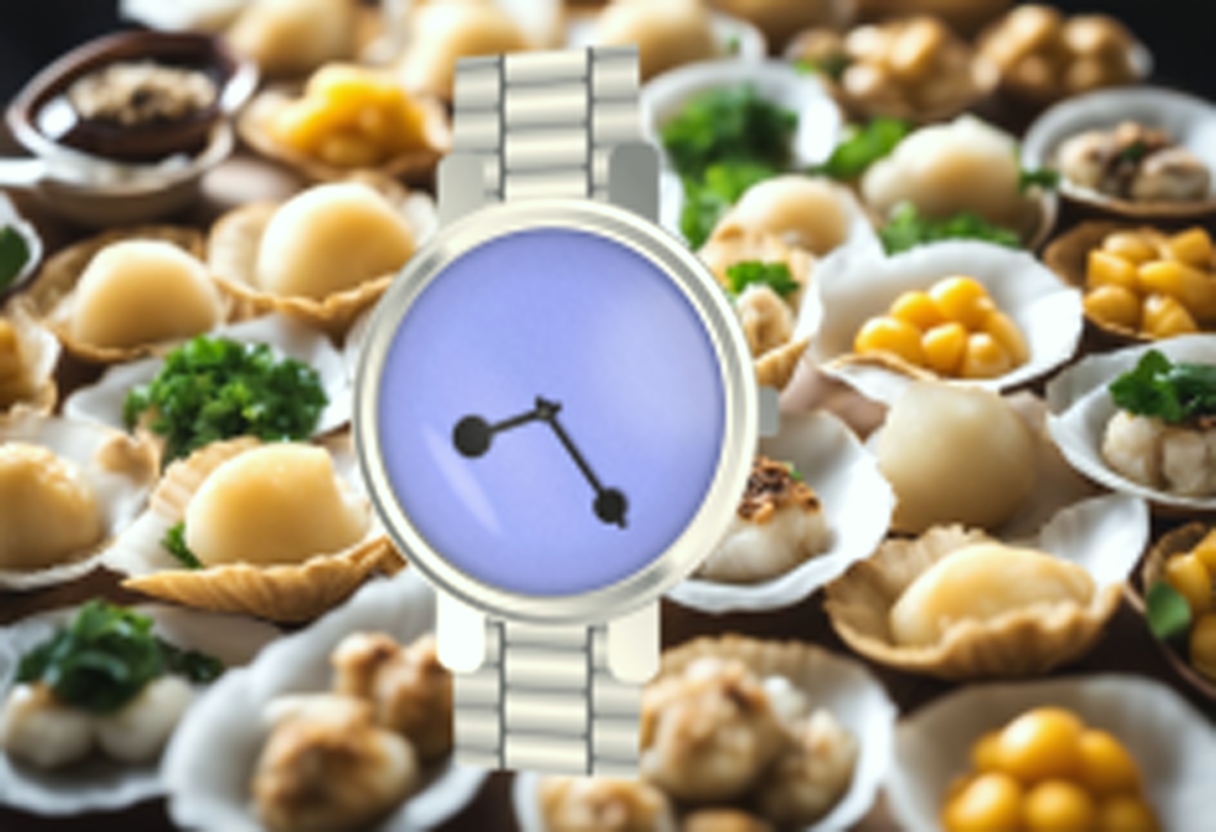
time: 8:24
